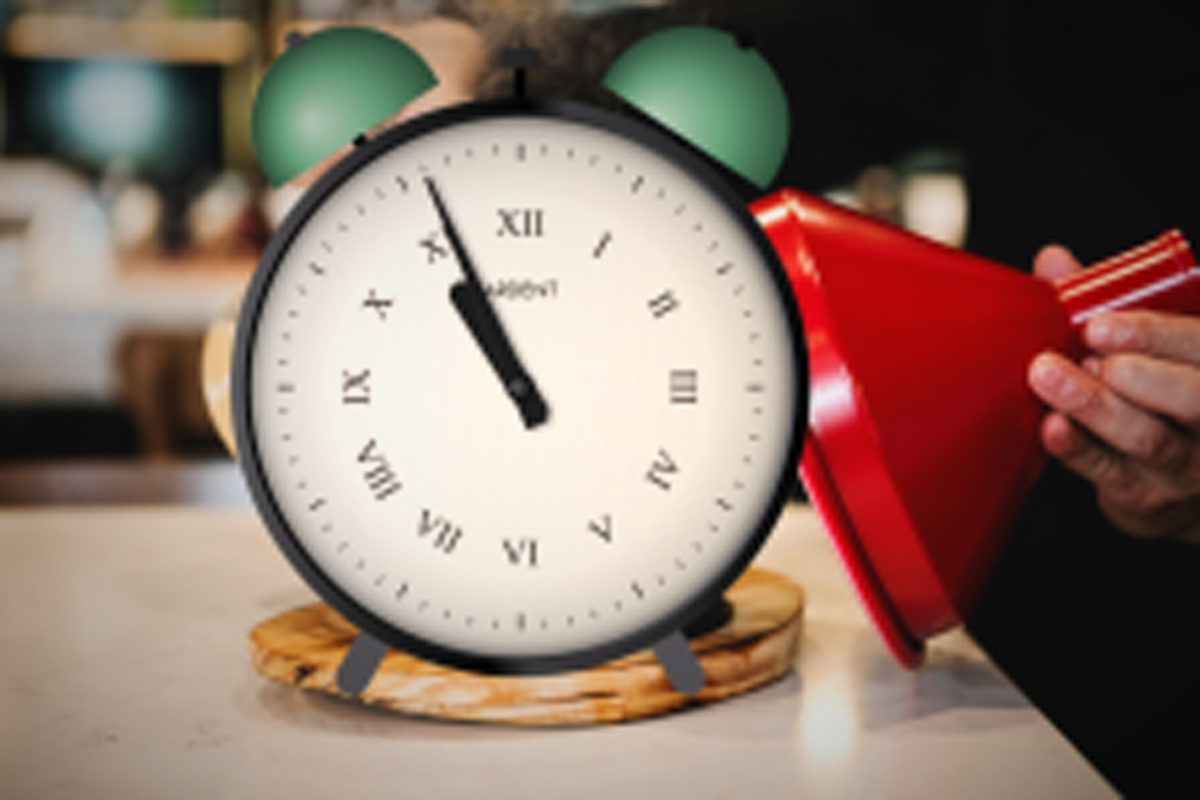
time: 10:56
